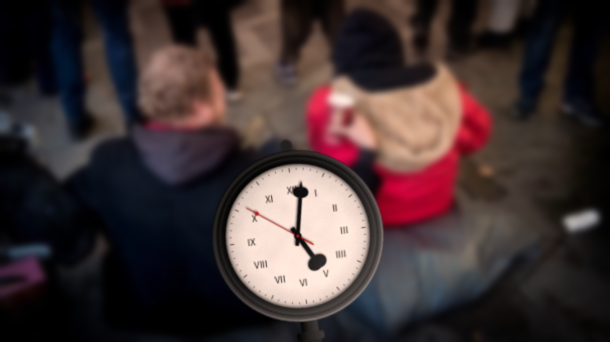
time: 5:01:51
